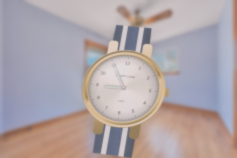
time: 8:55
